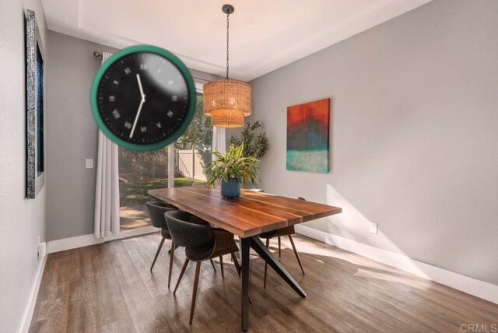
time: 11:33
